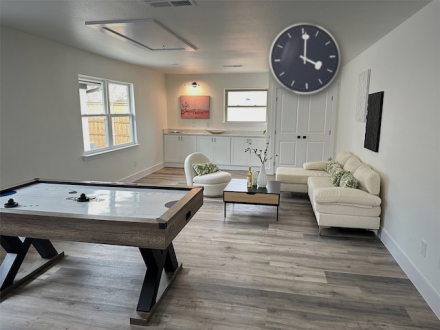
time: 4:01
